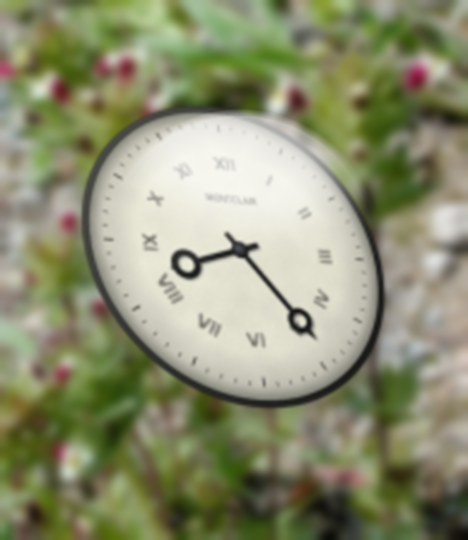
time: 8:24
